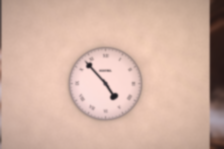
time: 4:53
